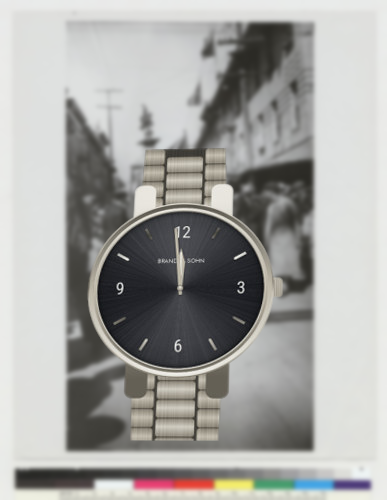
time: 11:59
